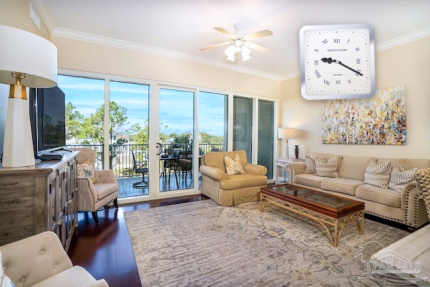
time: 9:20
